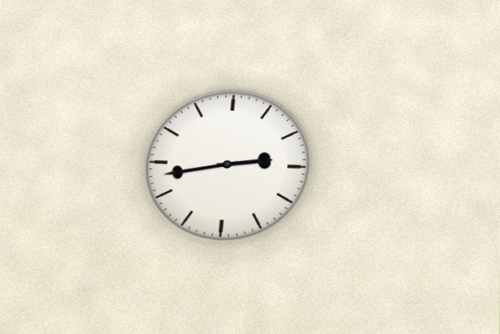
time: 2:43
